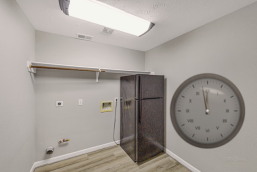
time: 11:58
